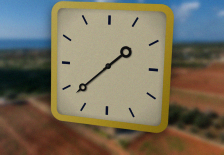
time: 1:38
